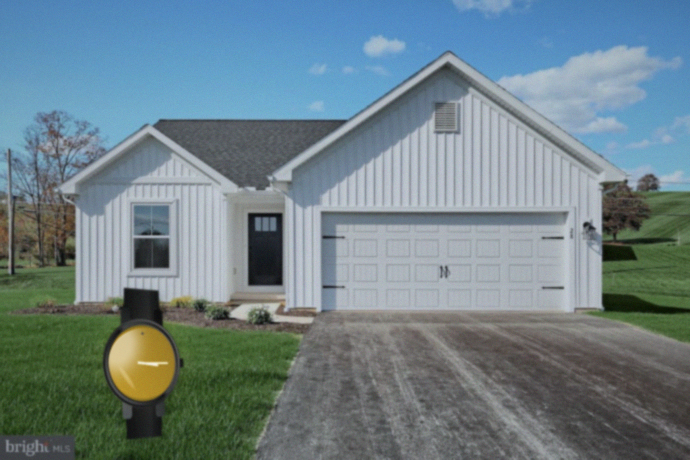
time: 3:15
